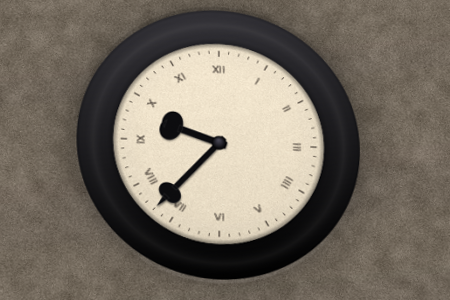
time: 9:37
